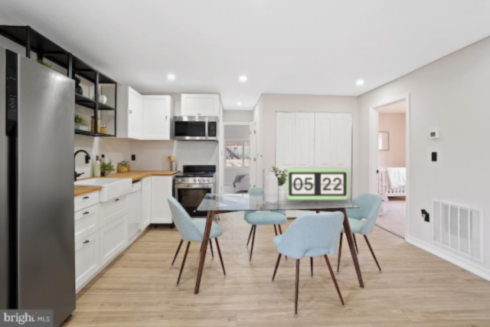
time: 5:22
